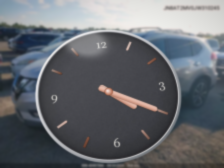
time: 4:20
